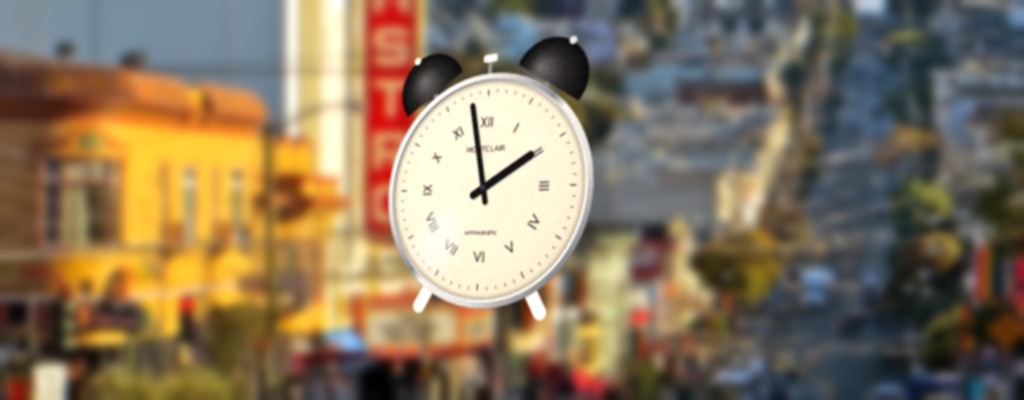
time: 1:58
